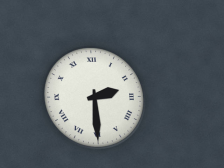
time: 2:30
